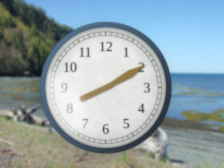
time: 8:10
